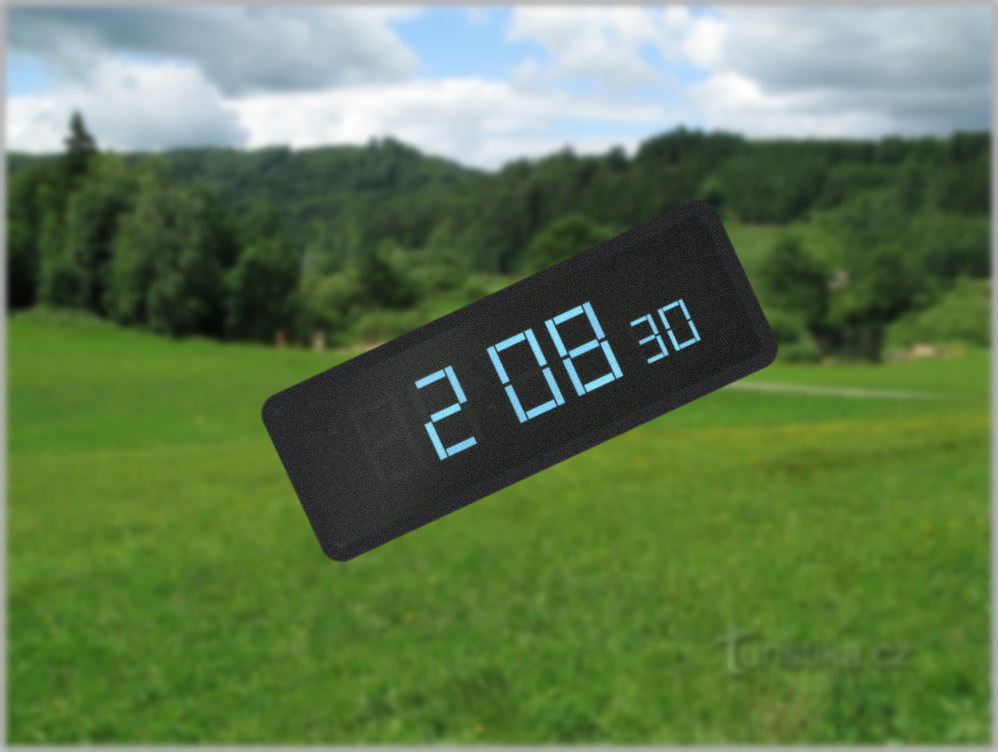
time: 2:08:30
